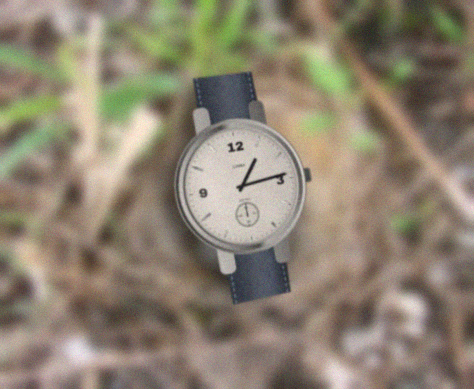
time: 1:14
